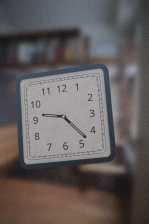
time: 9:23
